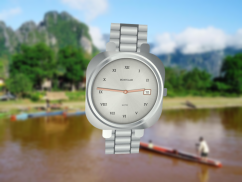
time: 2:46
